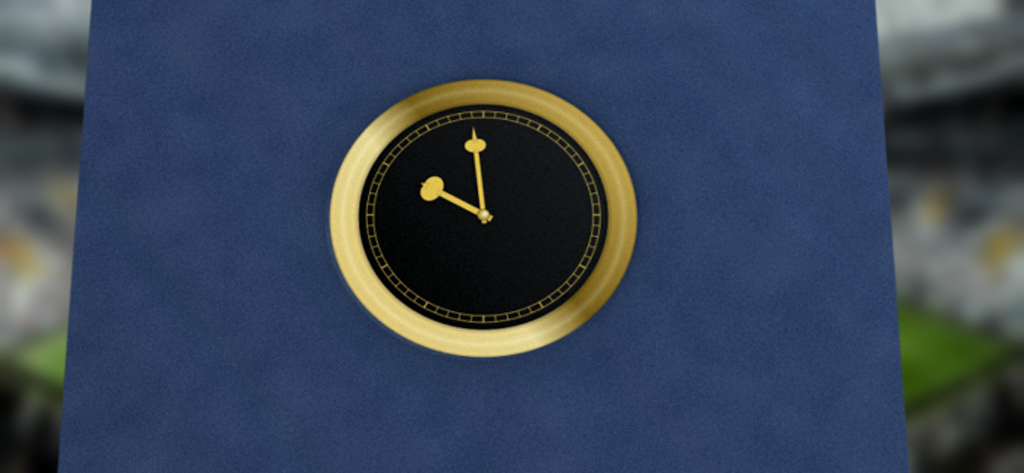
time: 9:59
